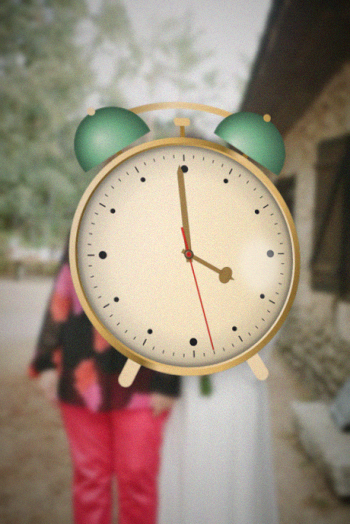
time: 3:59:28
